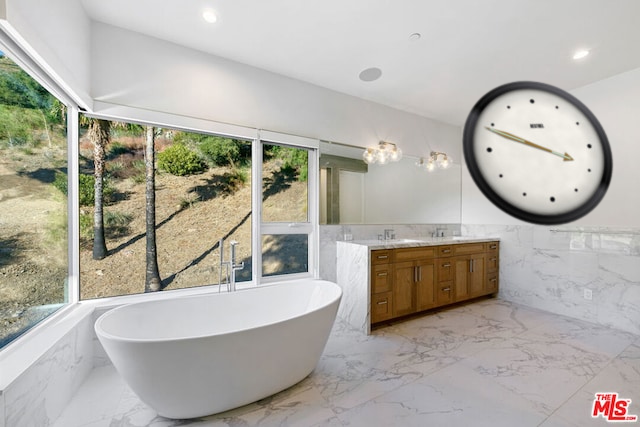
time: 3:49
